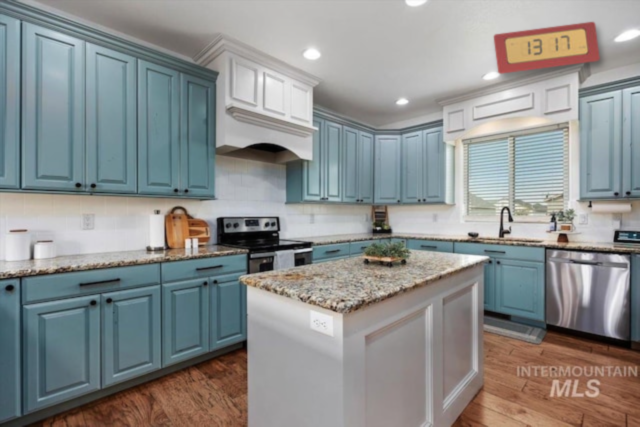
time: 13:17
